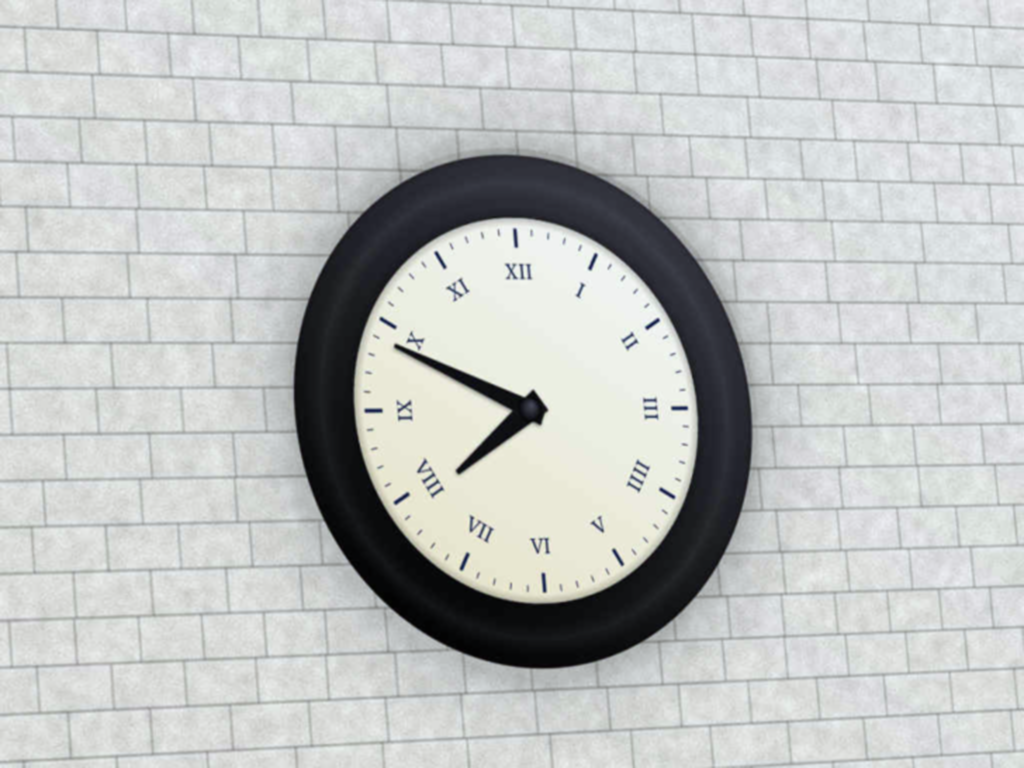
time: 7:49
